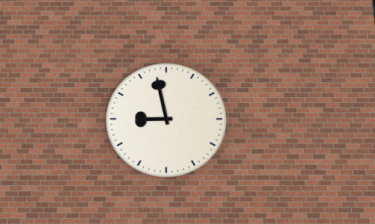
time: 8:58
